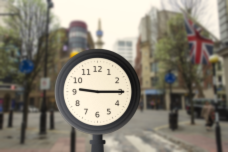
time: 9:15
